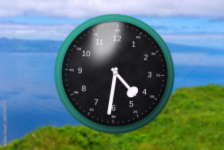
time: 4:31
